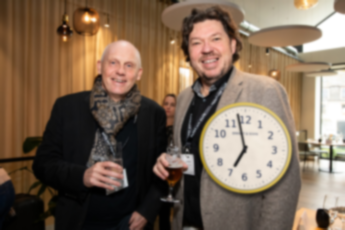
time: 6:58
